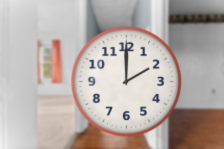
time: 2:00
